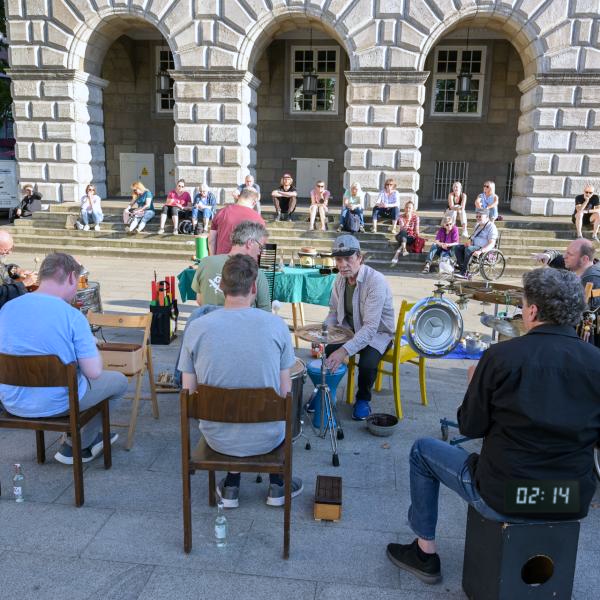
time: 2:14
